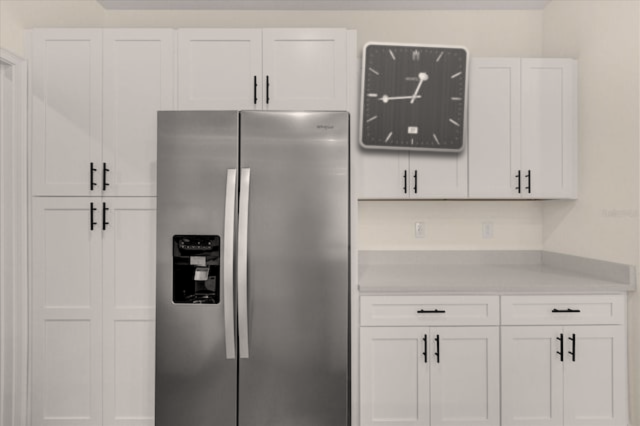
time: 12:44
